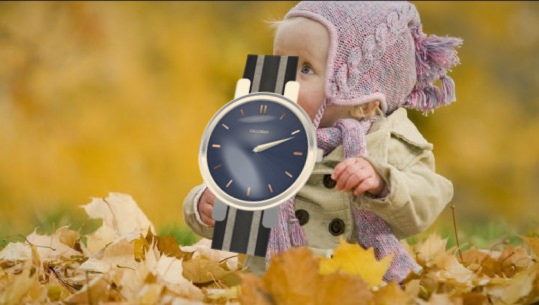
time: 2:11
